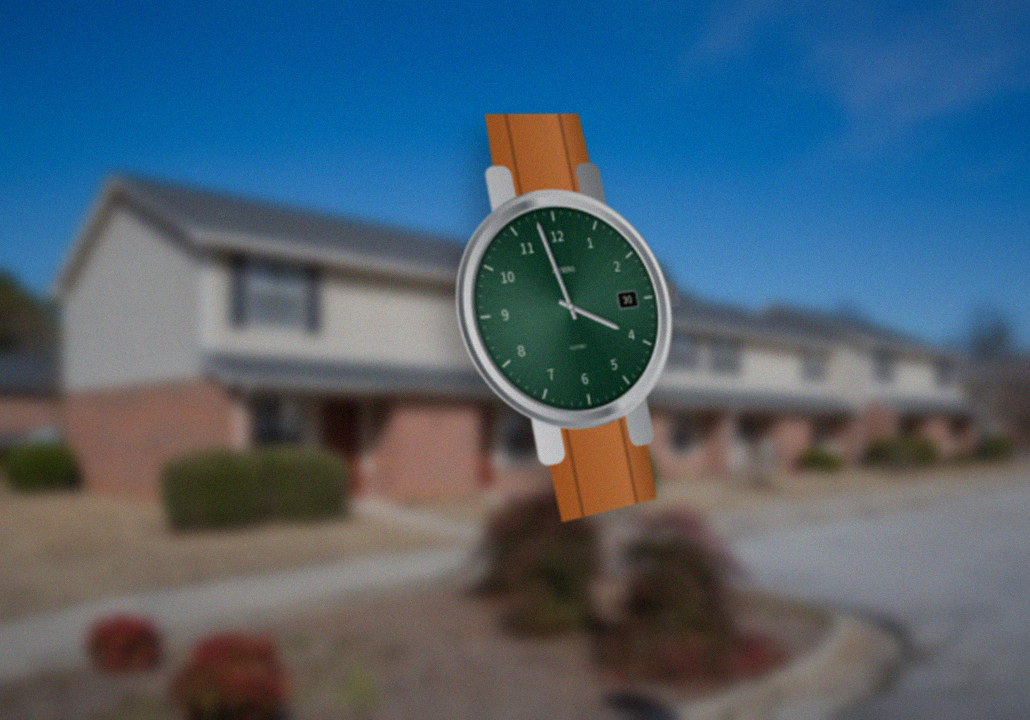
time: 3:58
